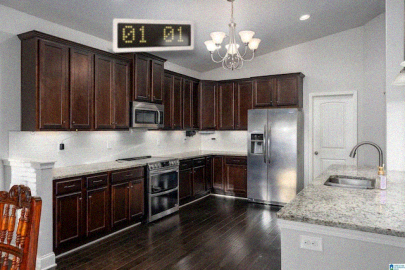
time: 1:01
